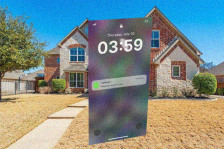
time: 3:59
